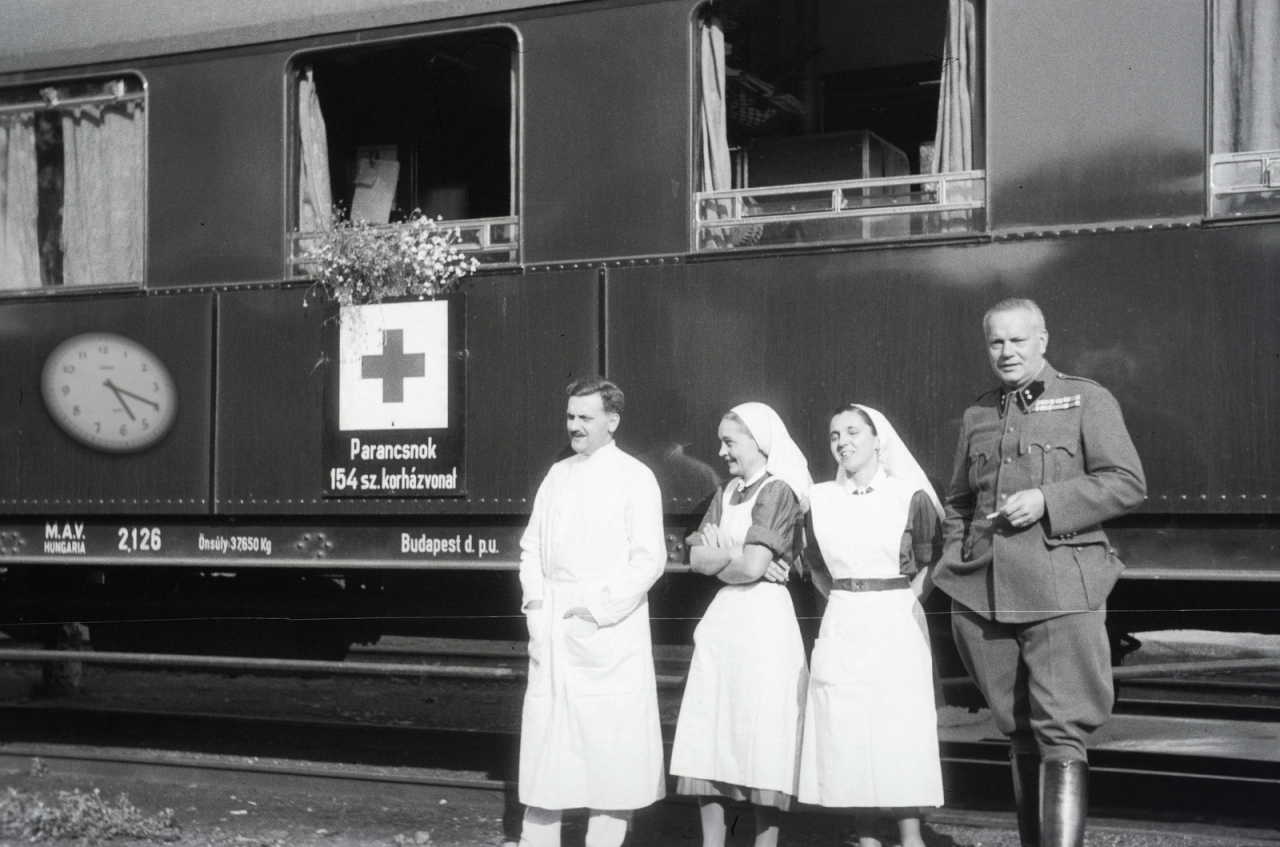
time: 5:20
